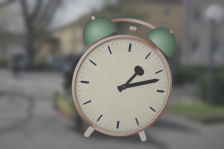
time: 1:12
